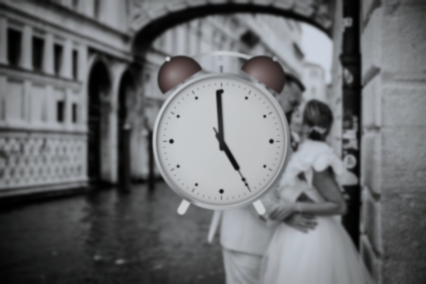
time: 4:59:25
